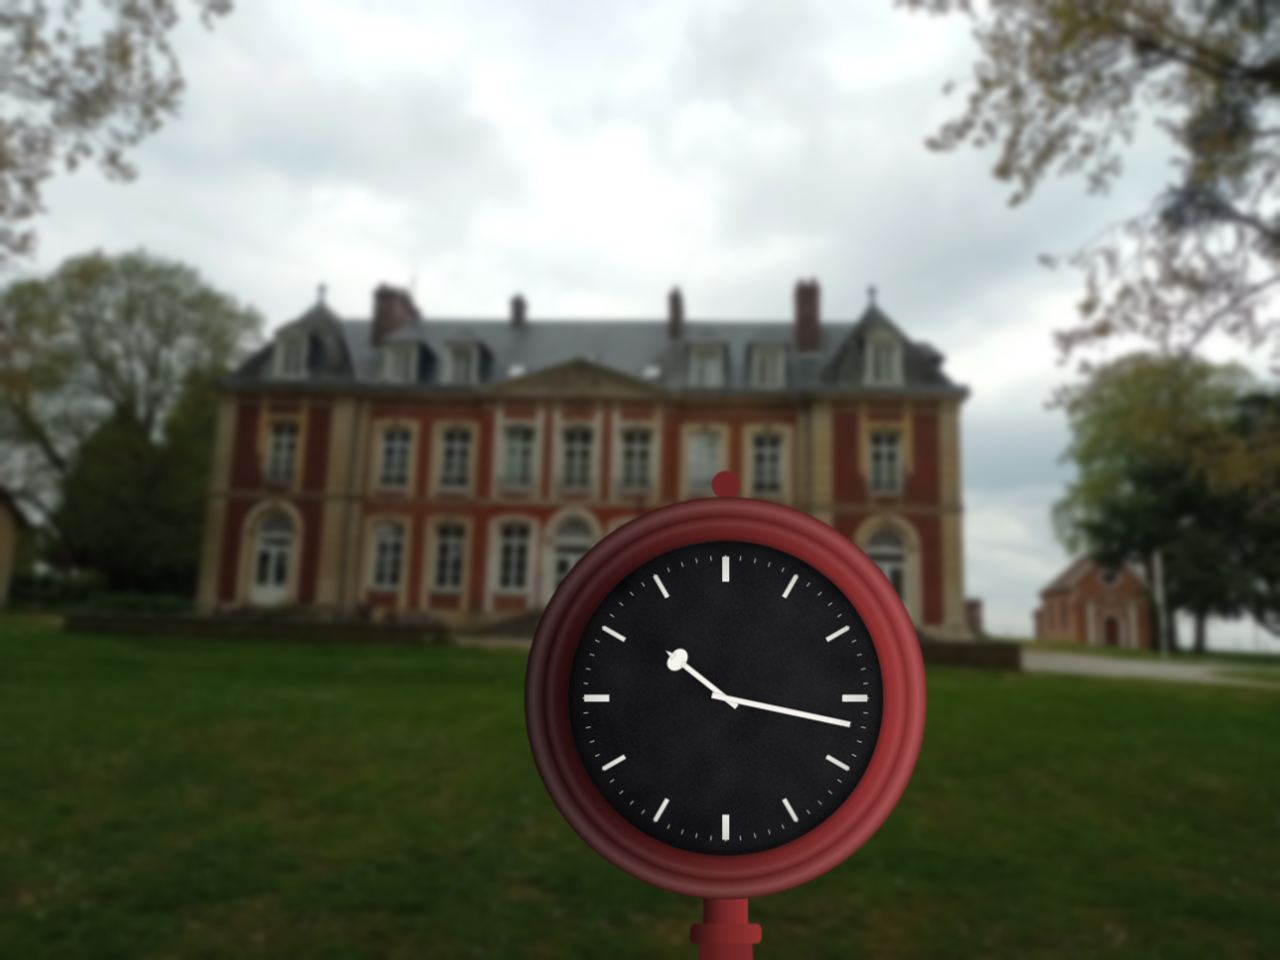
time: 10:17
